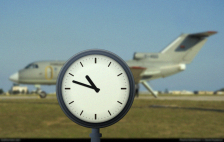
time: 10:48
